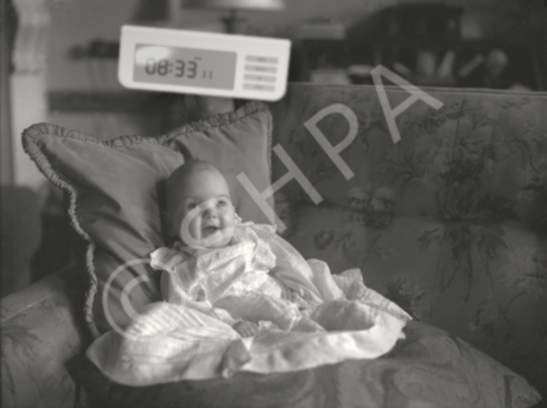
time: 8:33
